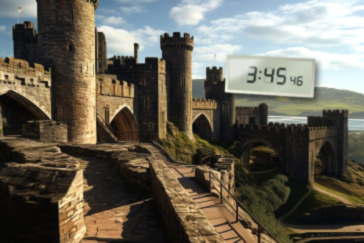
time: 3:45:46
